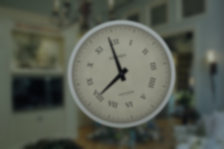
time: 7:59
